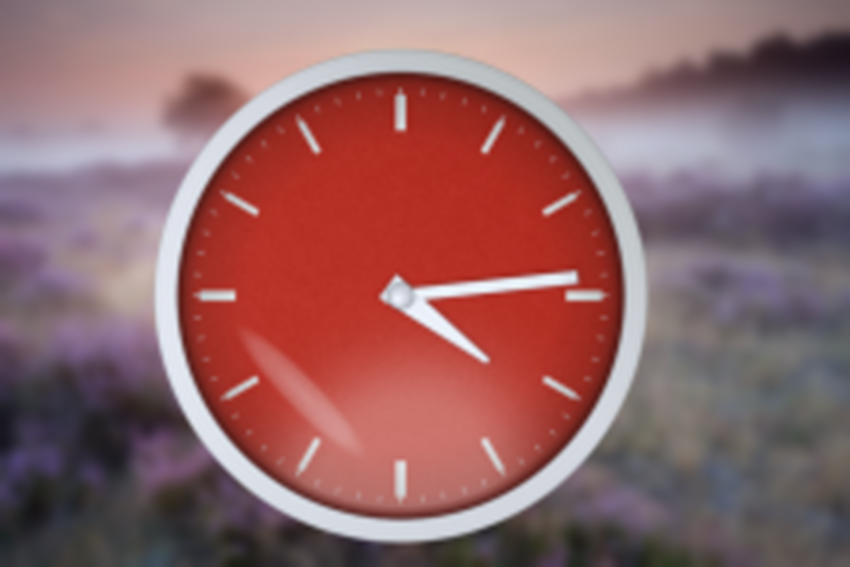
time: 4:14
